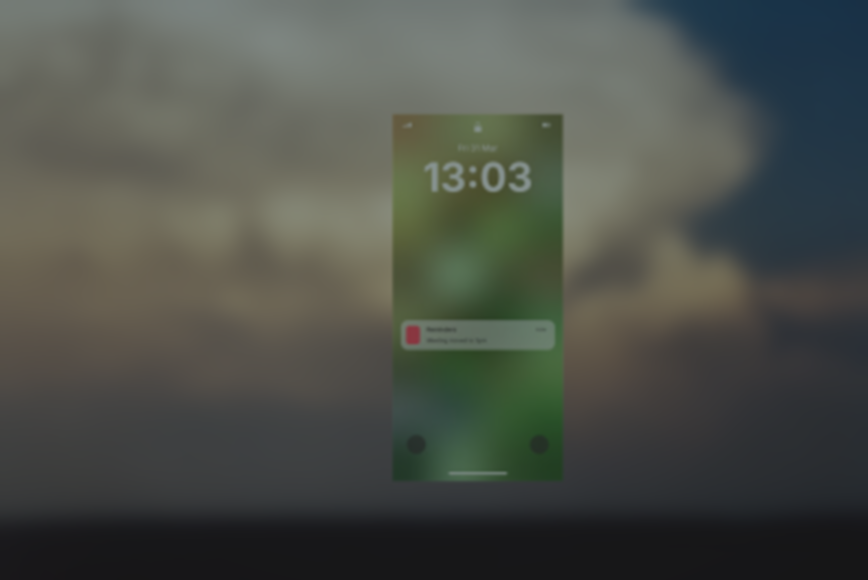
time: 13:03
